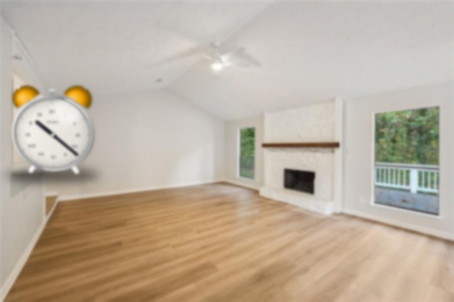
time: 10:22
